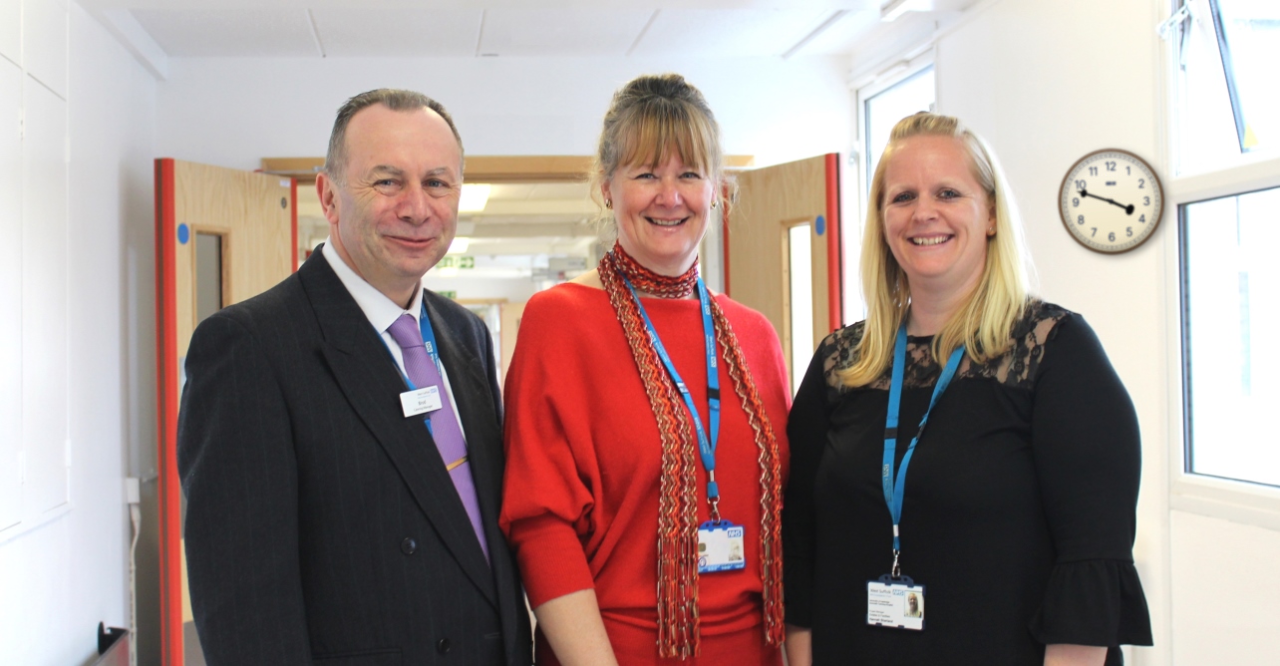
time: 3:48
